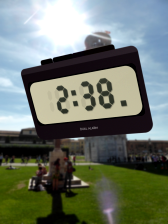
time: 2:38
